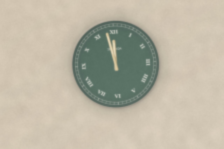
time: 11:58
